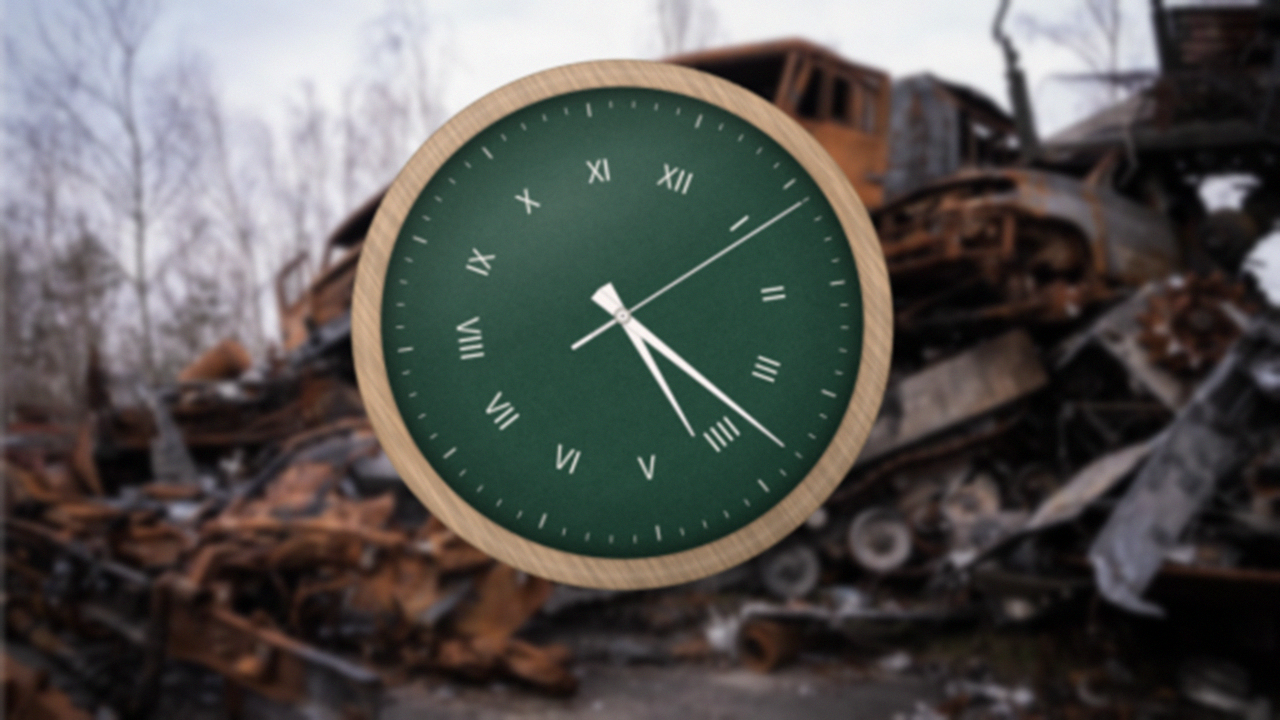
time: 4:18:06
